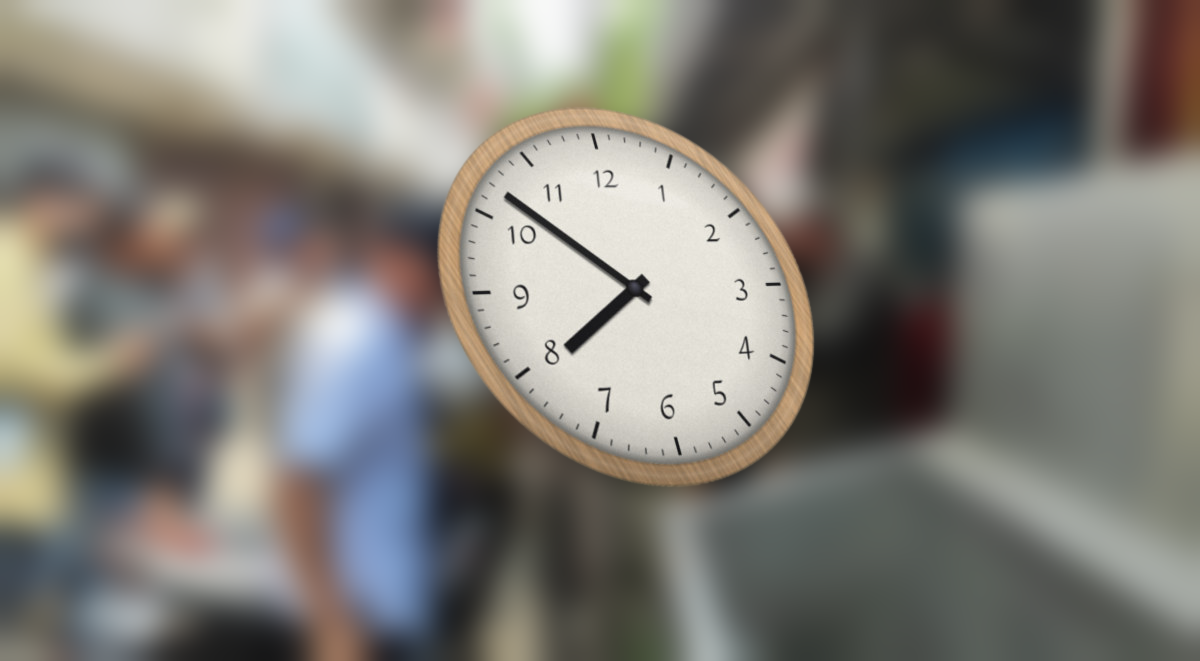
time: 7:52
